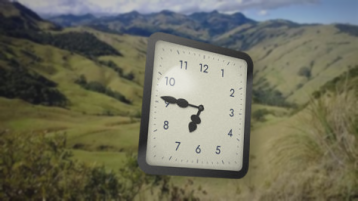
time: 6:46
